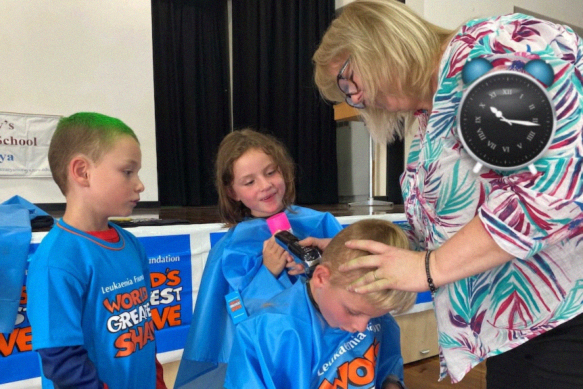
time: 10:16
